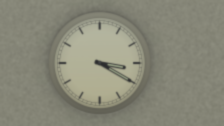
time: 3:20
